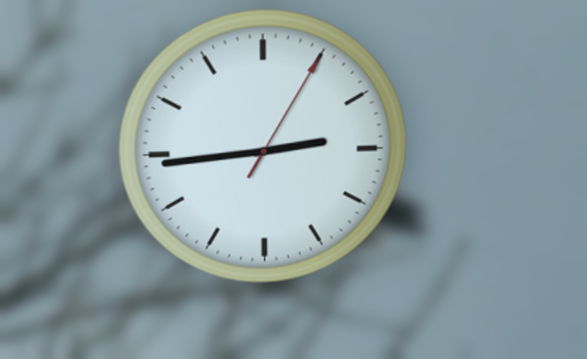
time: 2:44:05
